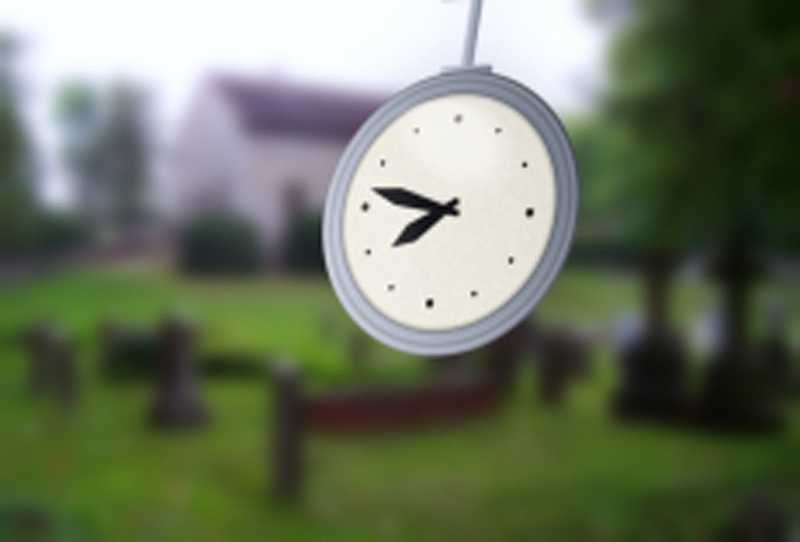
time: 7:47
